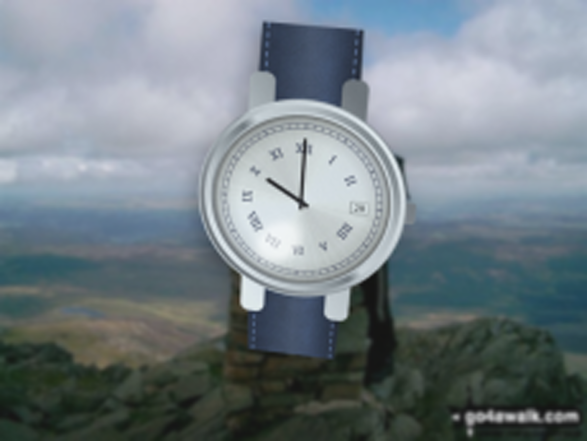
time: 10:00
